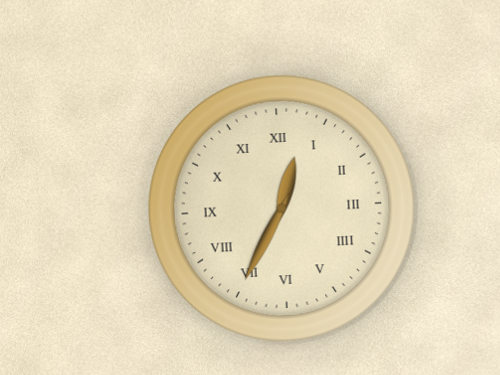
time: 12:35
